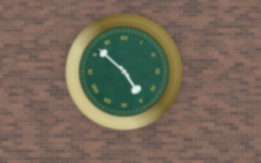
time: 4:52
